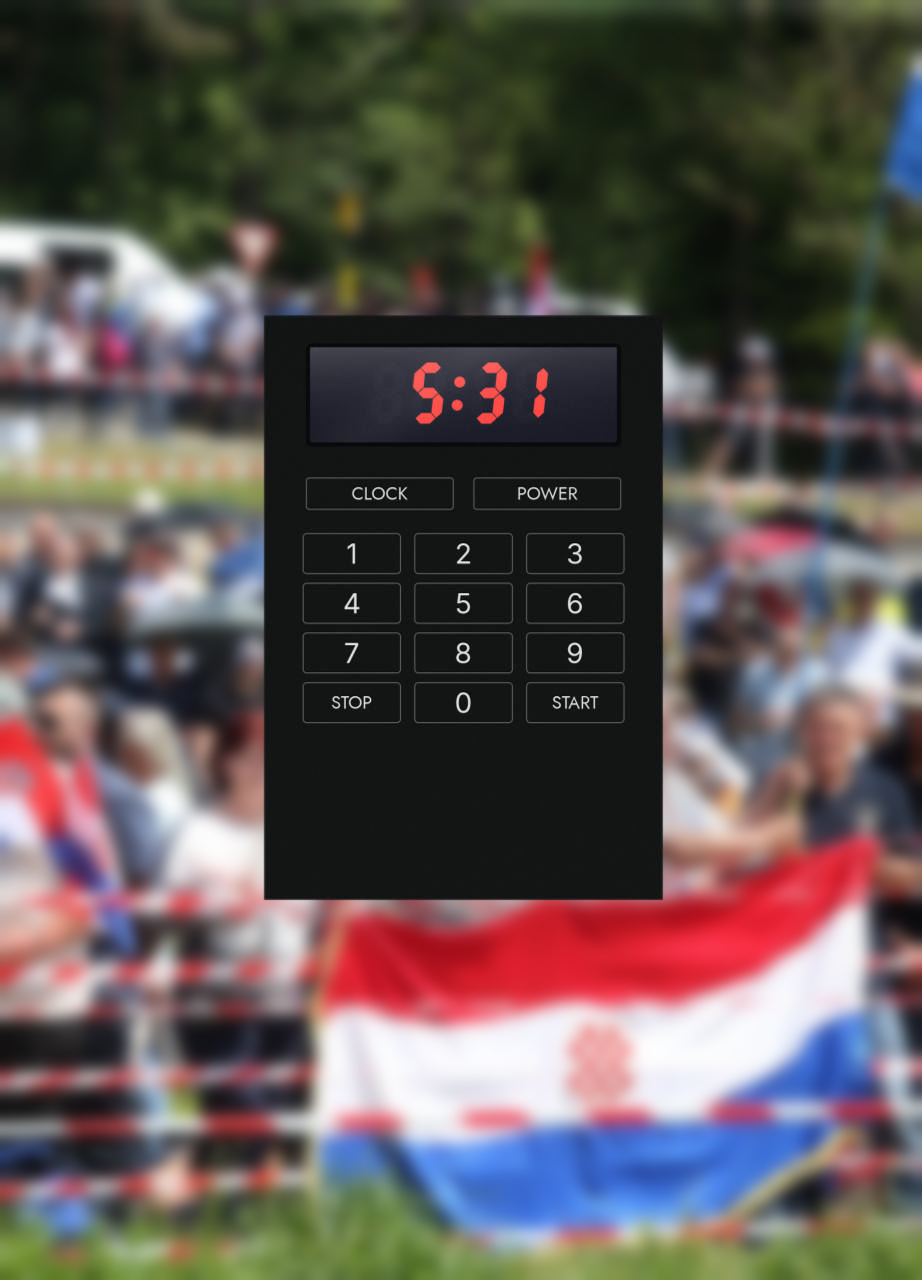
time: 5:31
